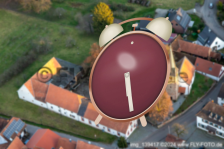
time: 5:27
